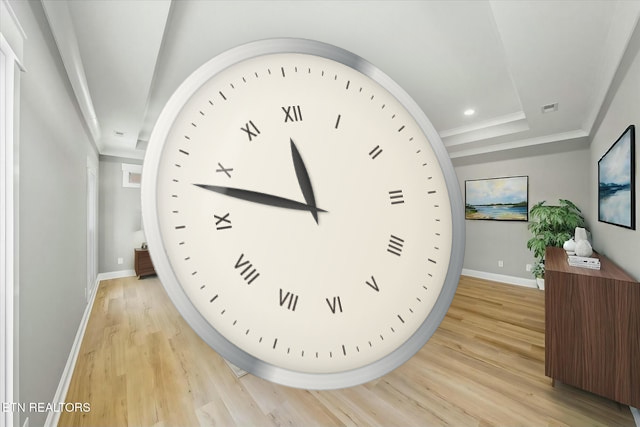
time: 11:48
